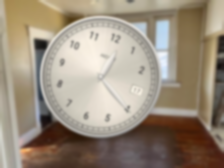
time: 12:20
